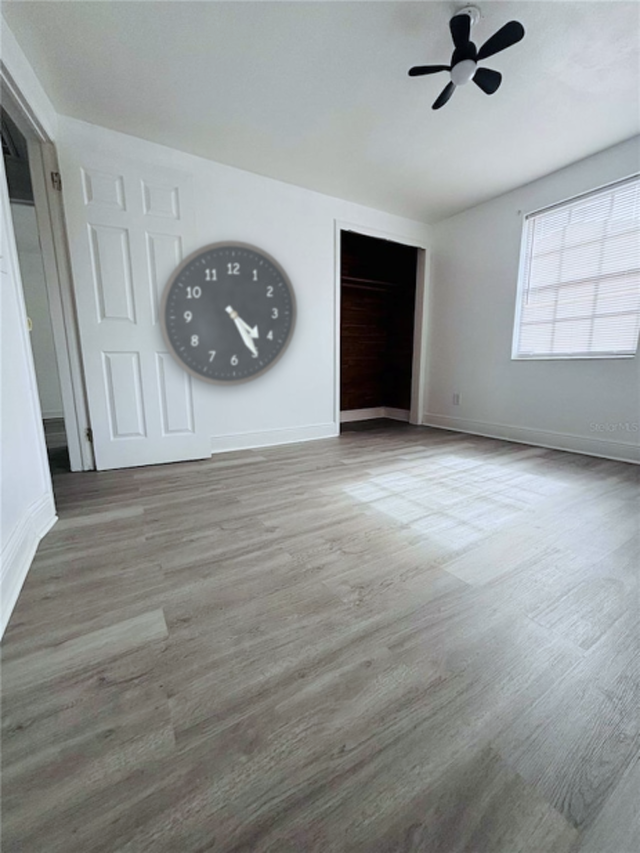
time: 4:25
